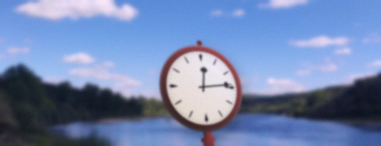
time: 12:14
